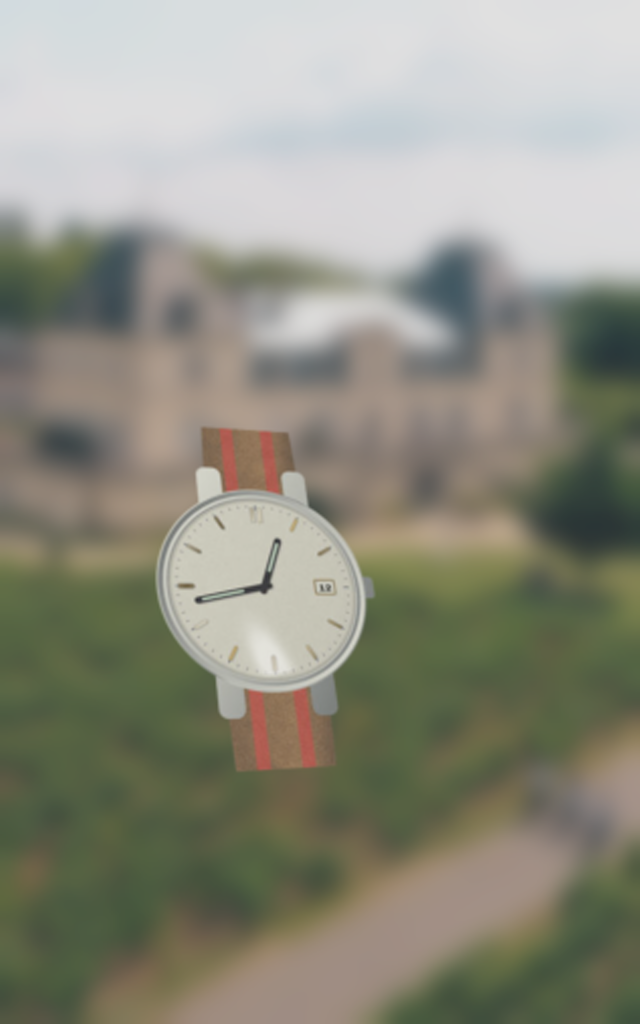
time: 12:43
